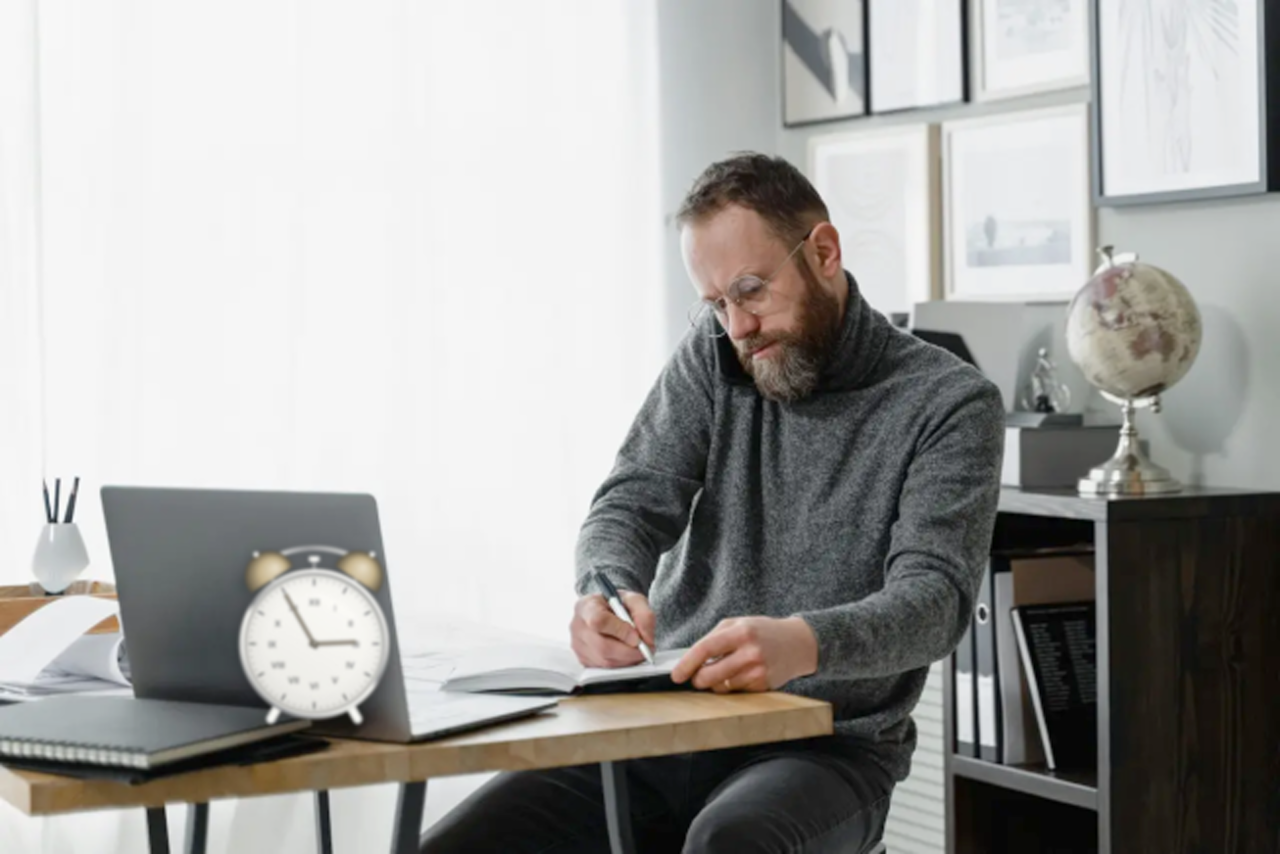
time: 2:55
